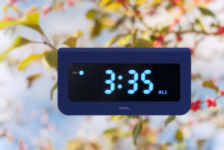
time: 3:35
